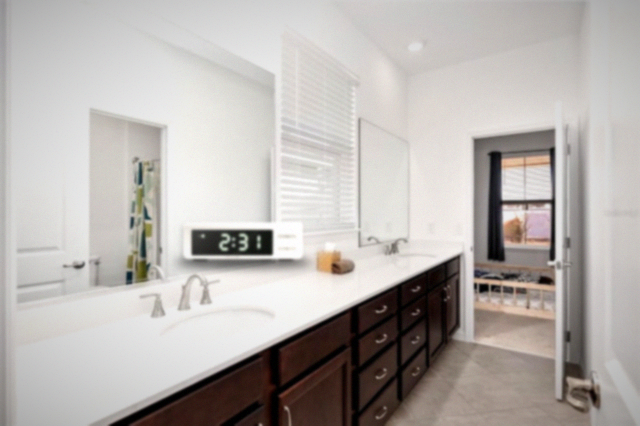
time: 2:31
